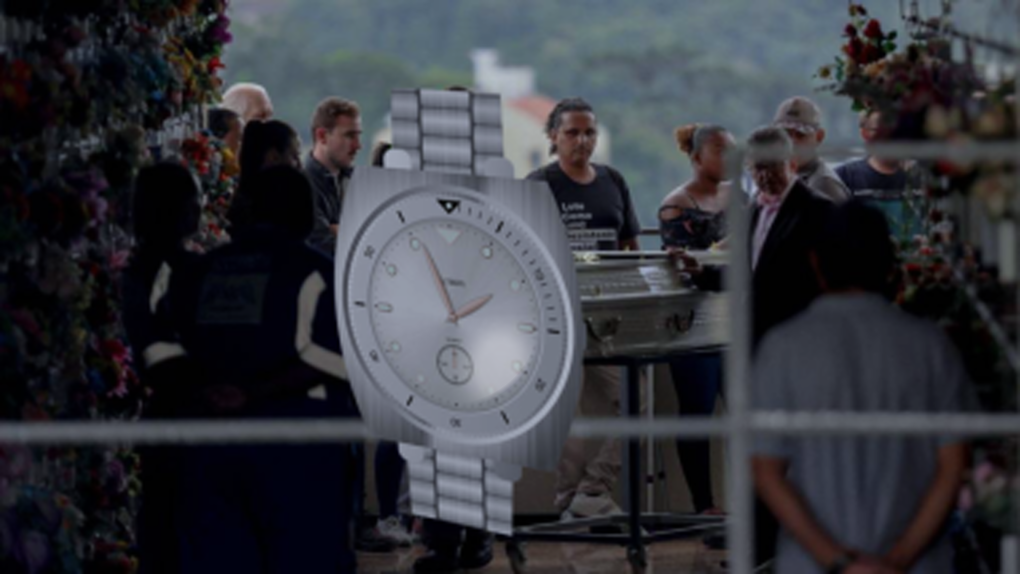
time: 1:56
